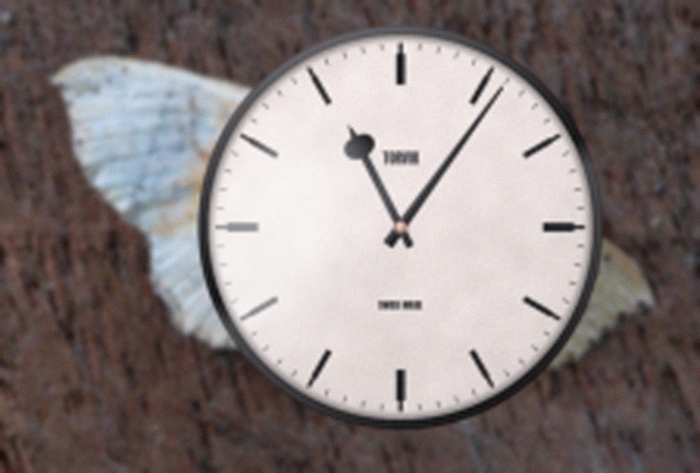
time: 11:06
